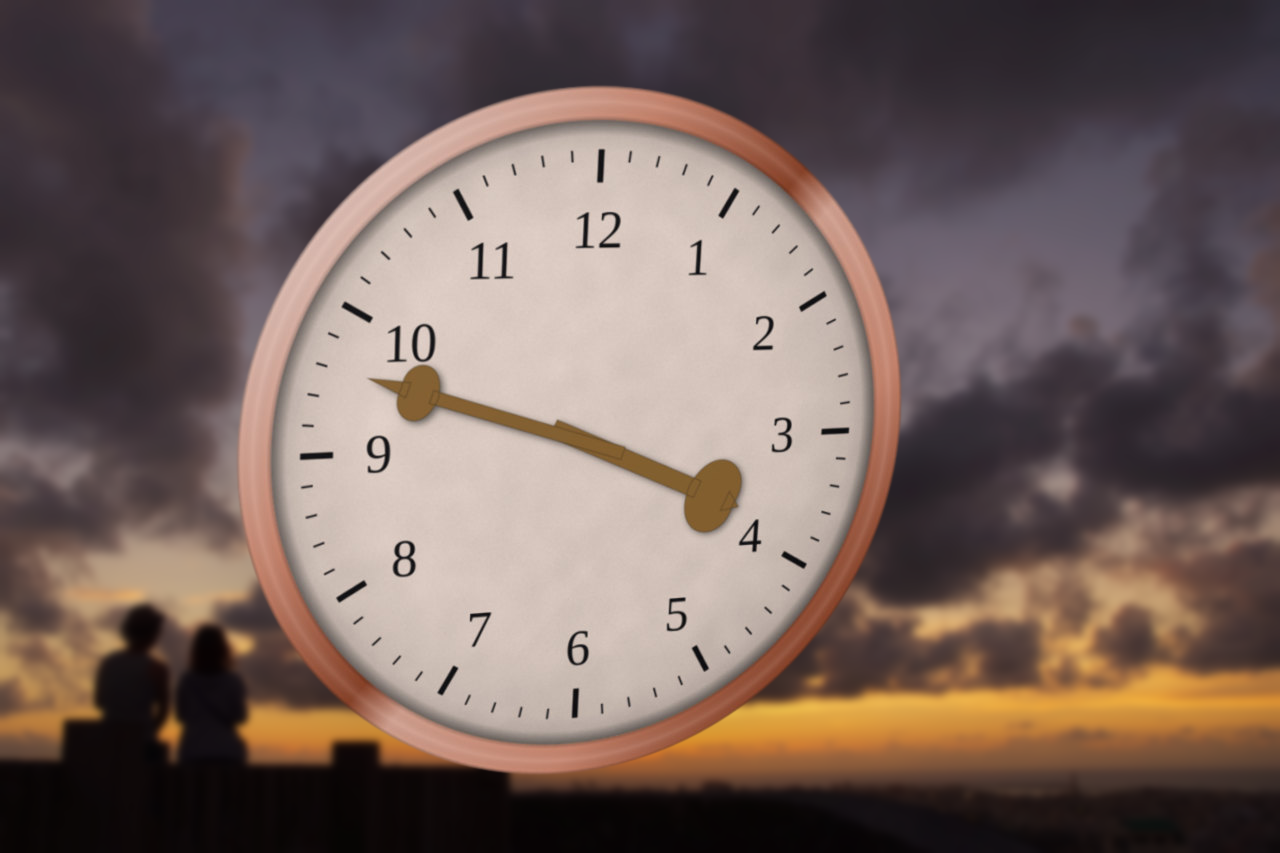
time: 3:48
